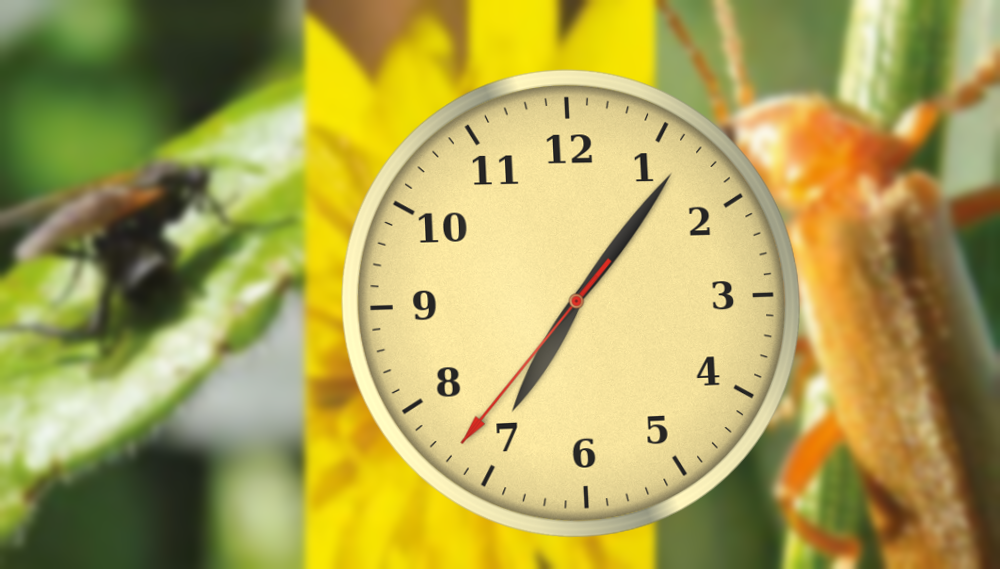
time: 7:06:37
